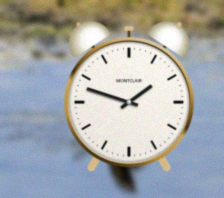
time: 1:48
